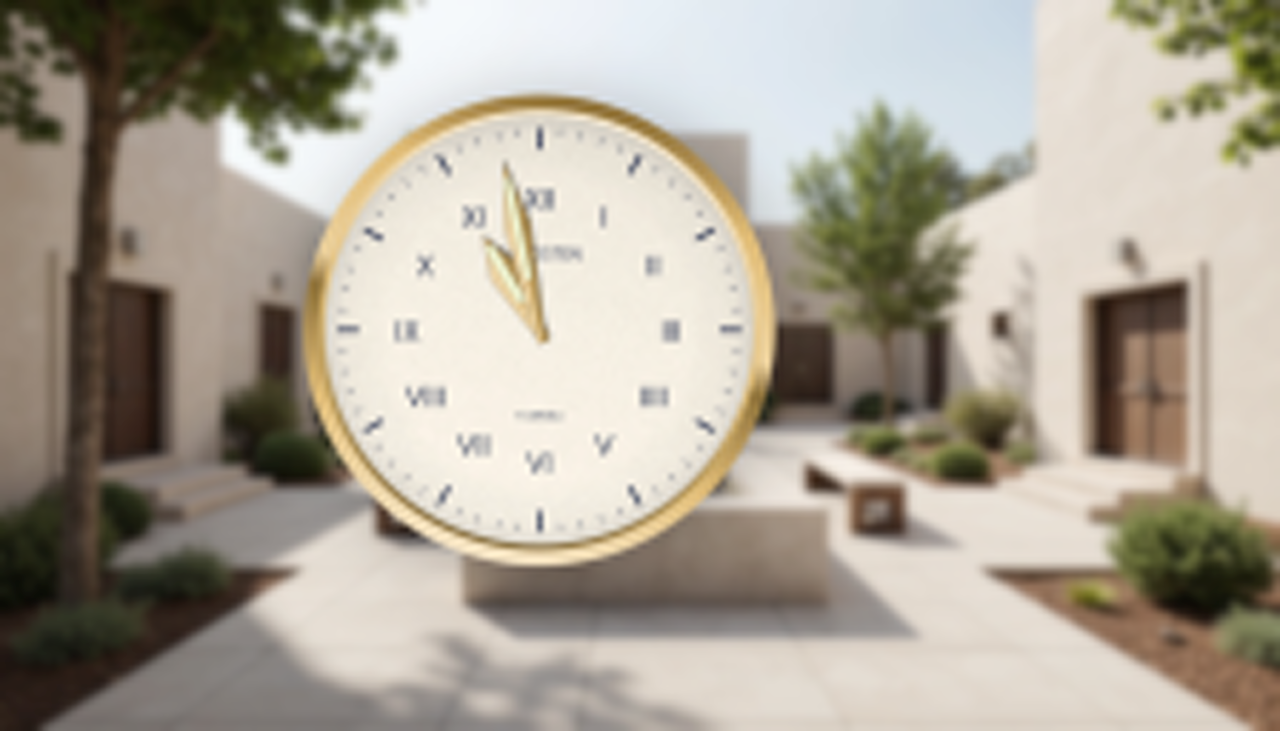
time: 10:58
